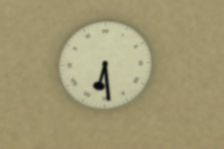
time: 6:29
